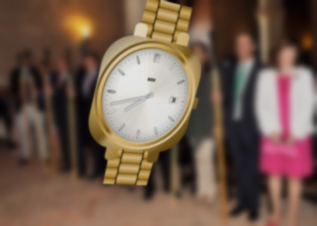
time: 7:42
